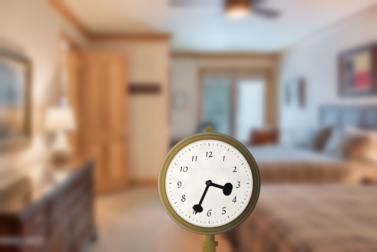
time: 3:34
